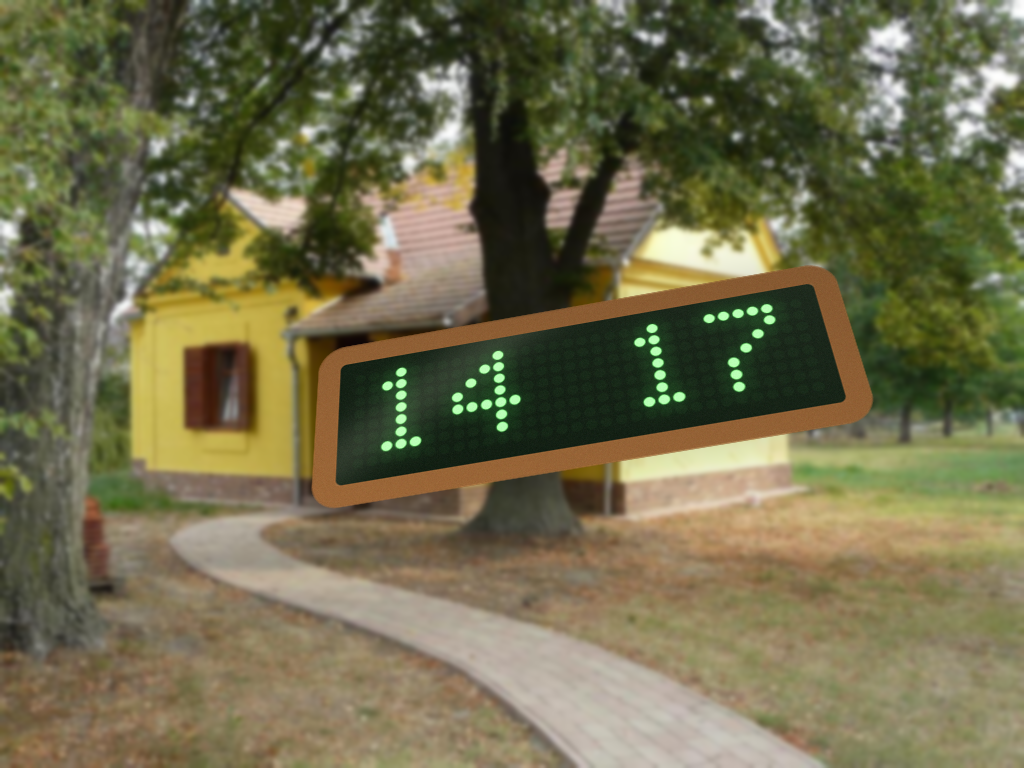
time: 14:17
